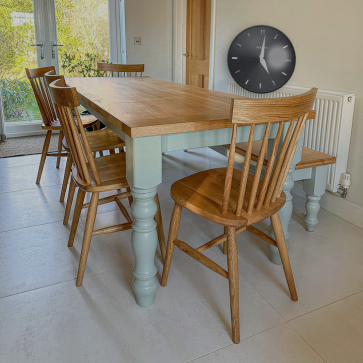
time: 5:01
